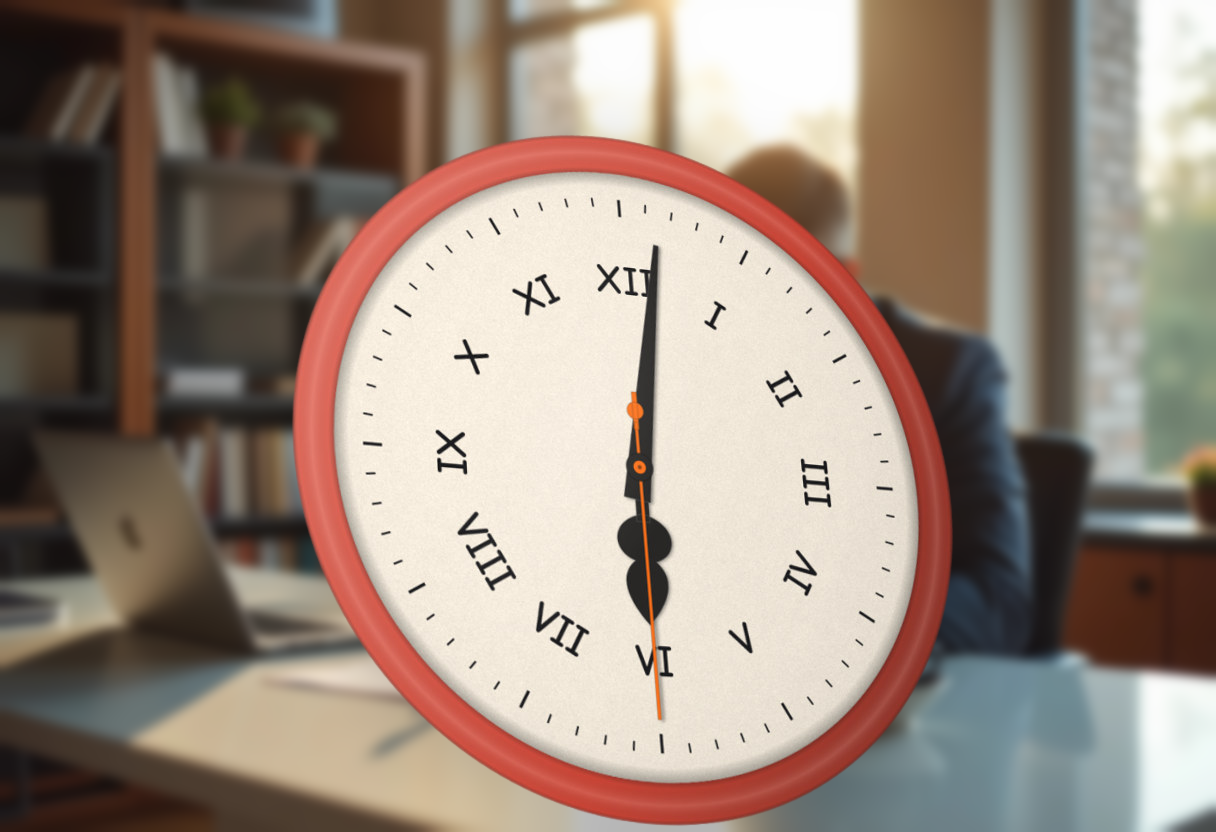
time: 6:01:30
